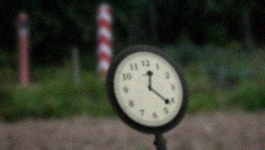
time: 12:22
